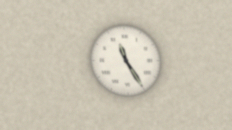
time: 11:25
